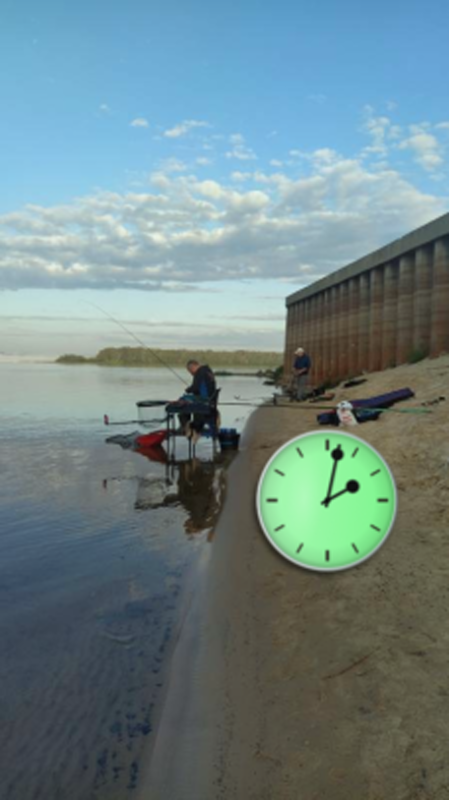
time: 2:02
